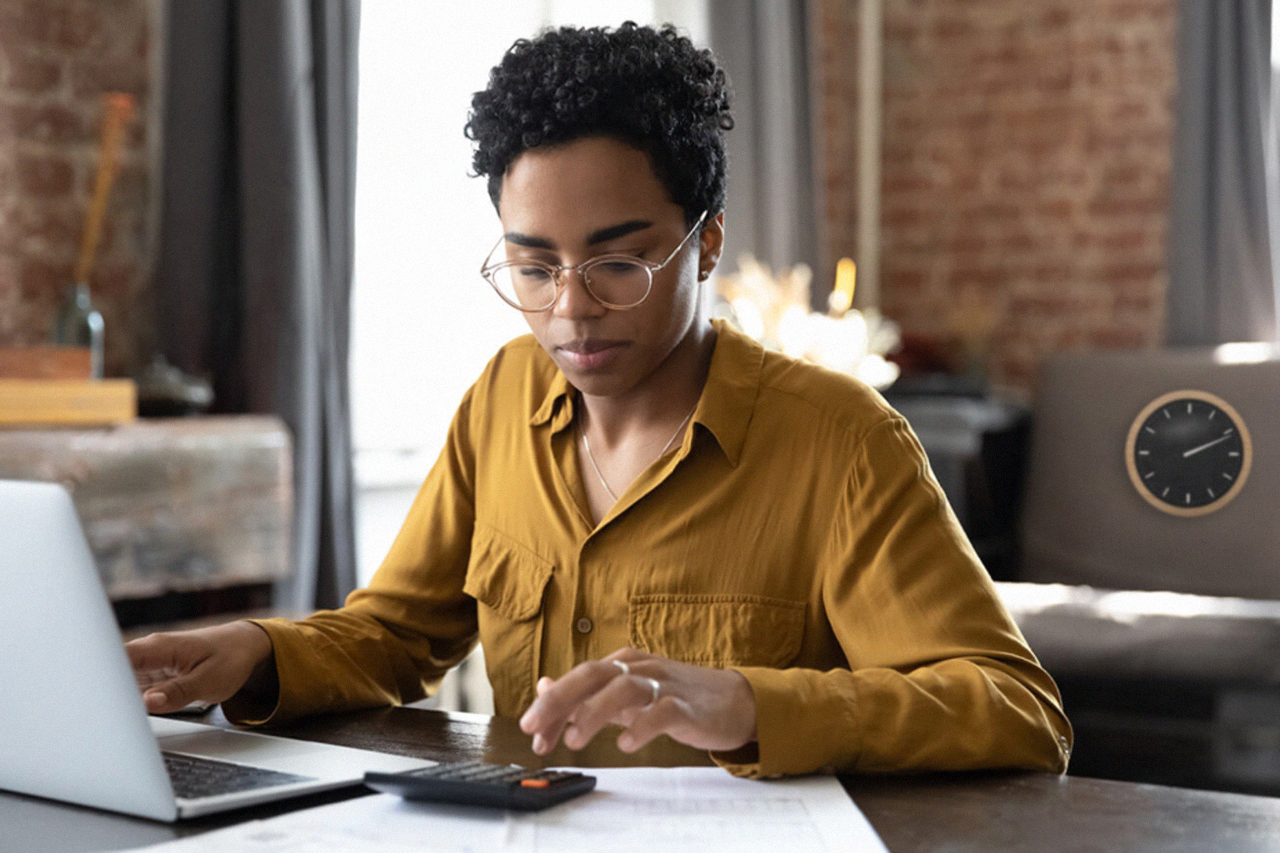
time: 2:11
